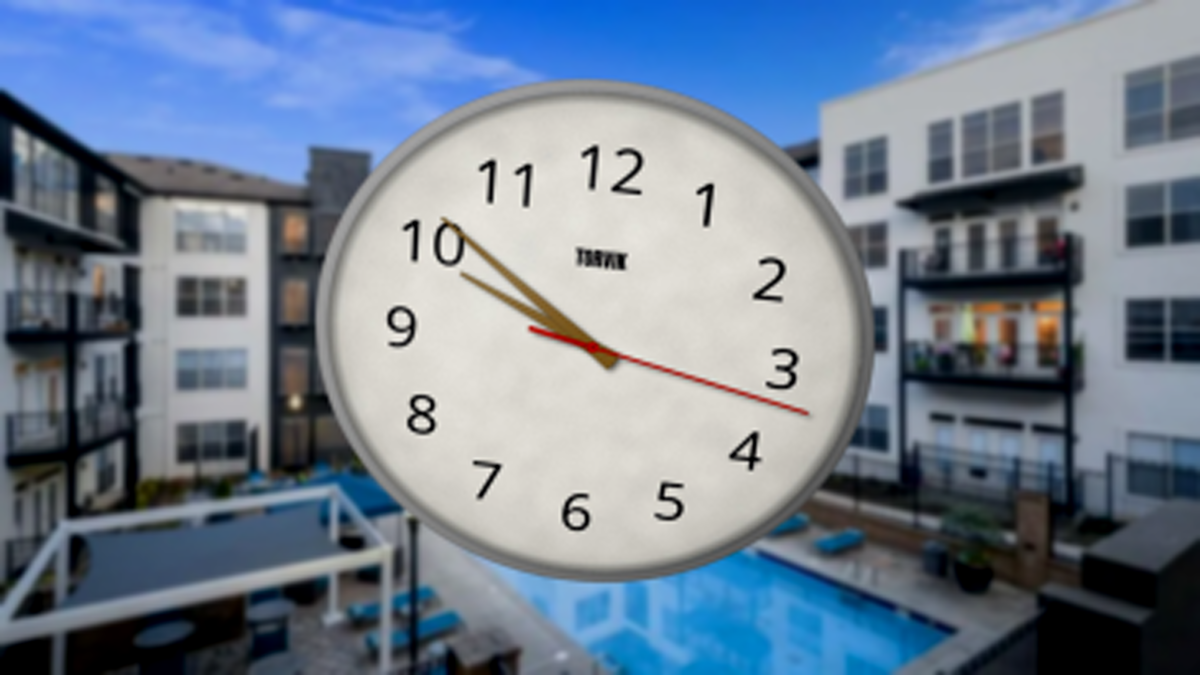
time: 9:51:17
